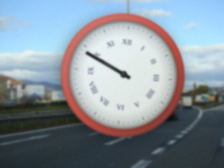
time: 9:49
